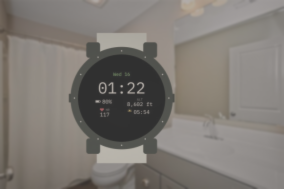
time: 1:22
